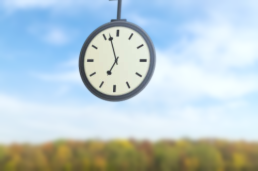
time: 6:57
